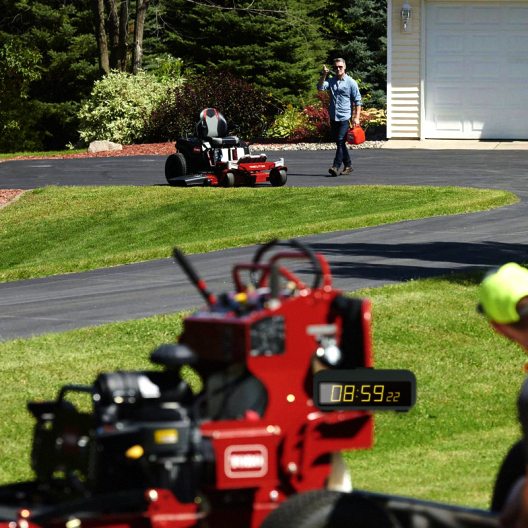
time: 8:59:22
